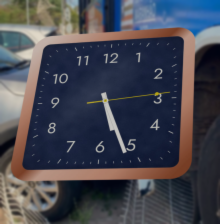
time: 5:26:14
